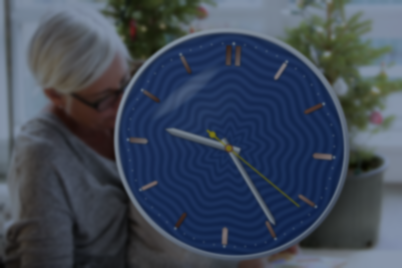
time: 9:24:21
